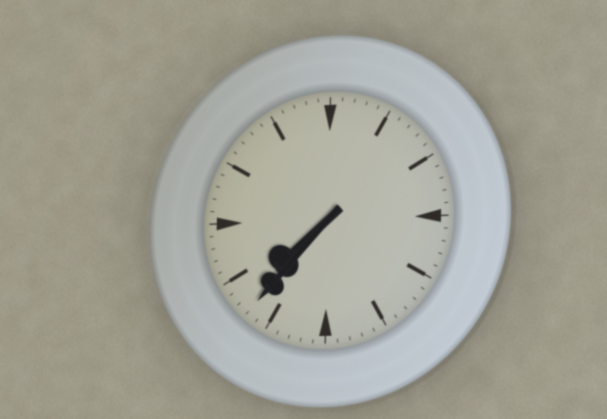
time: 7:37
